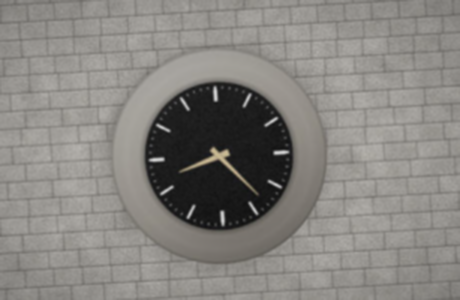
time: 8:23
